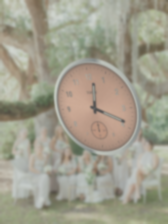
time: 12:19
